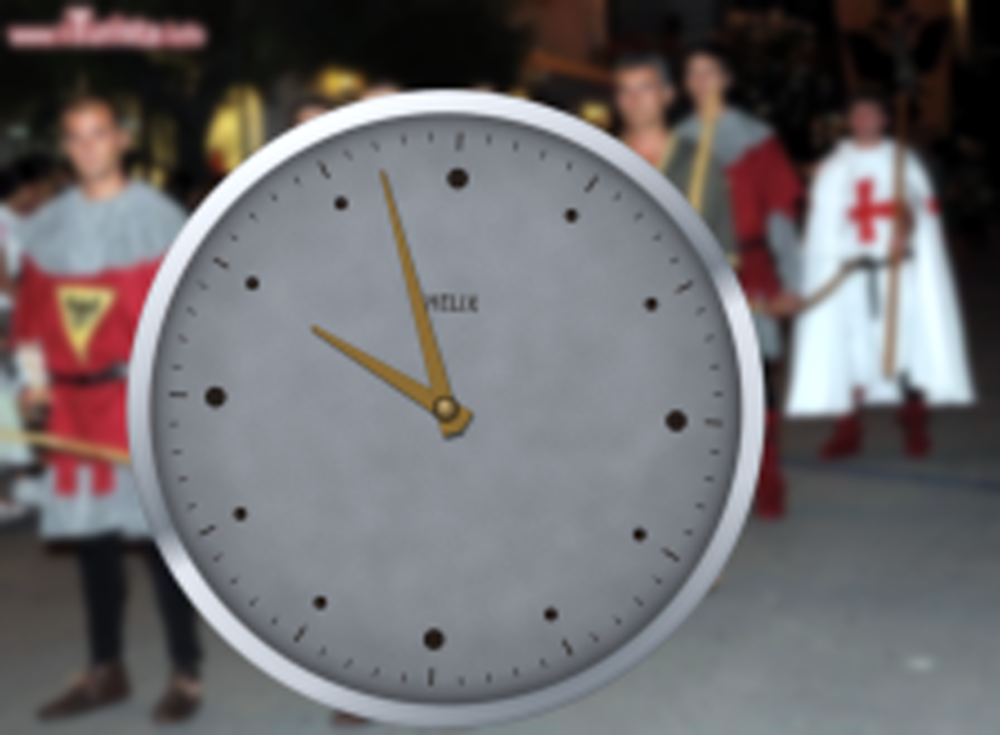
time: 9:57
